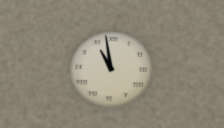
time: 10:58
